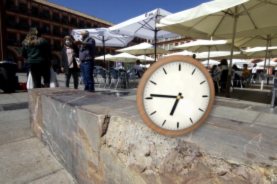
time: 6:46
